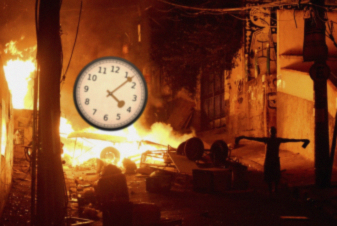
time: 4:07
